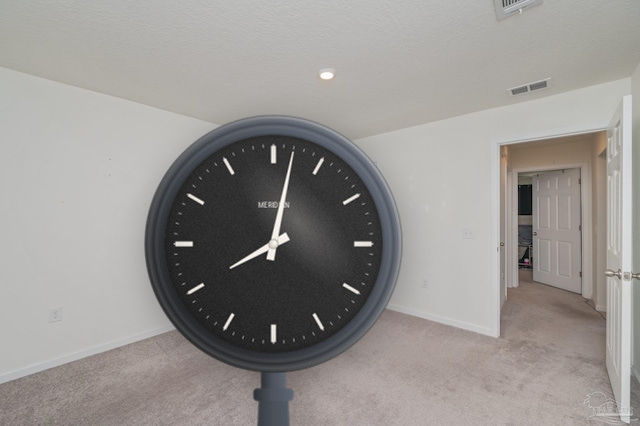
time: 8:02
